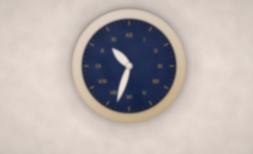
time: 10:33
